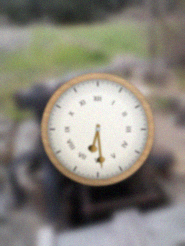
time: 6:29
